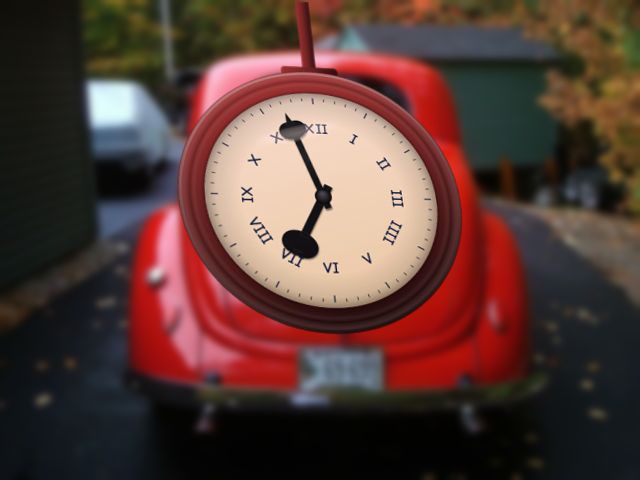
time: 6:57
